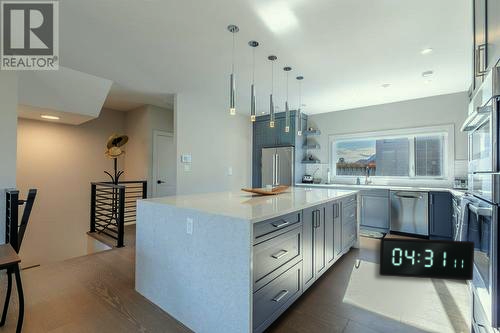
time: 4:31:11
